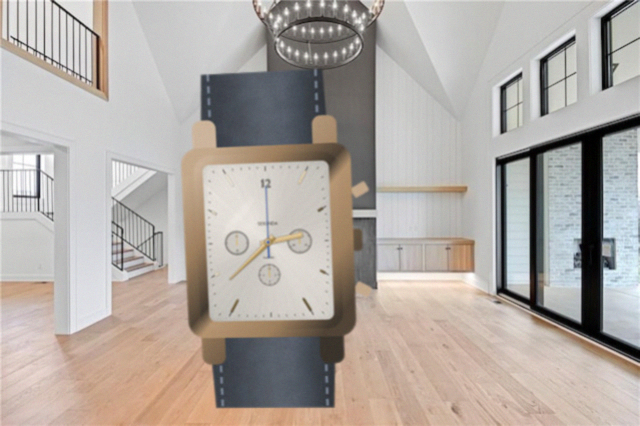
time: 2:38
